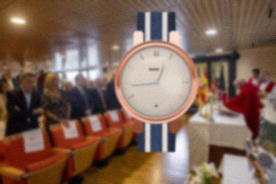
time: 12:44
